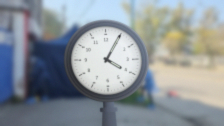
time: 4:05
